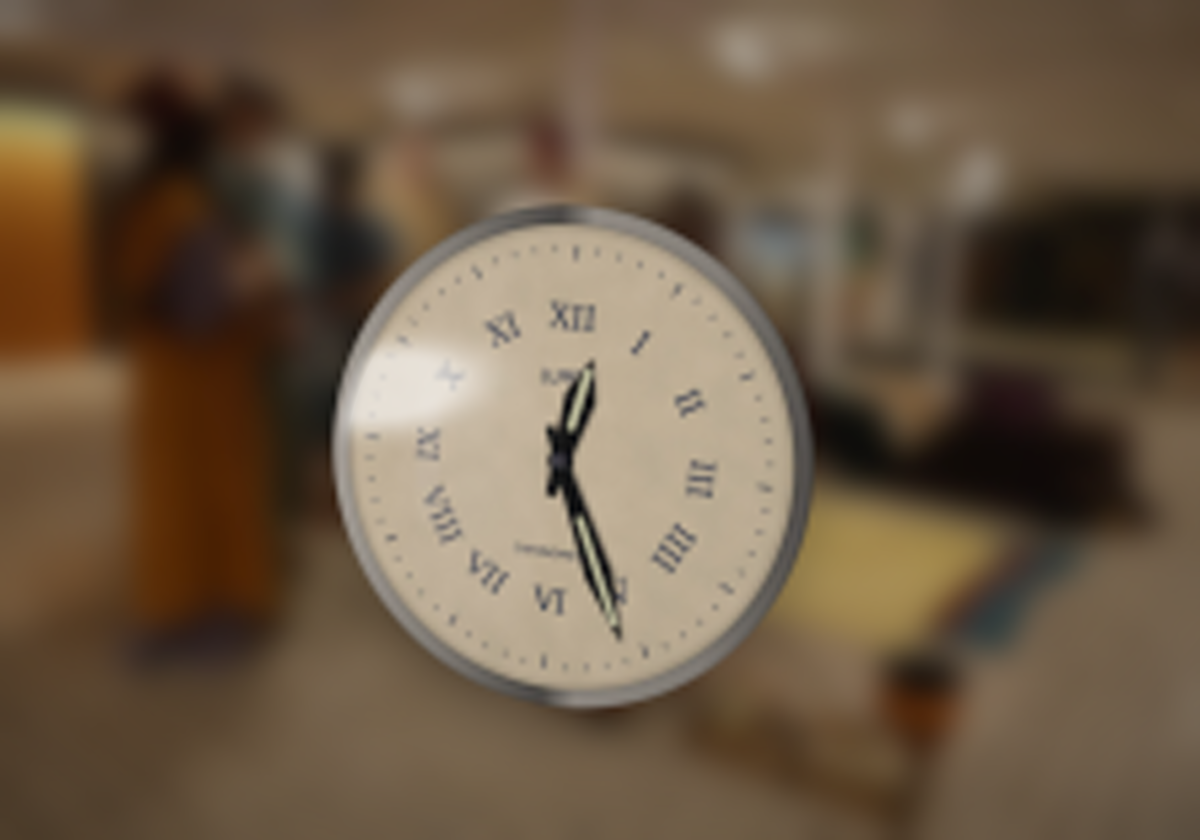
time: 12:26
